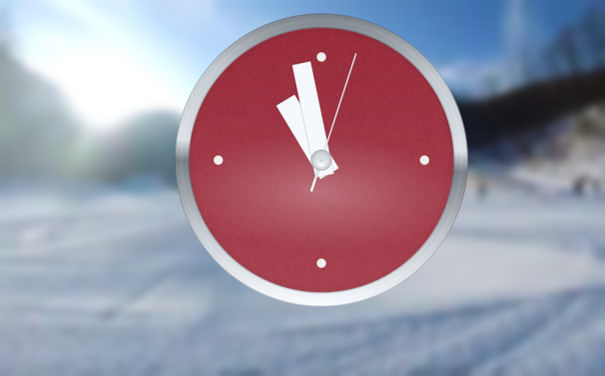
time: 10:58:03
